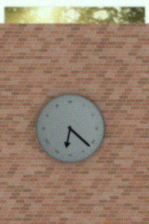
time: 6:22
